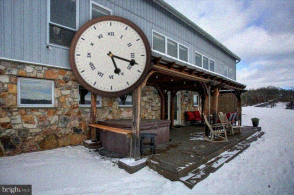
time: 5:18
